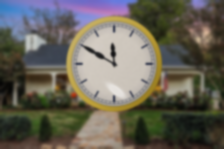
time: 11:50
